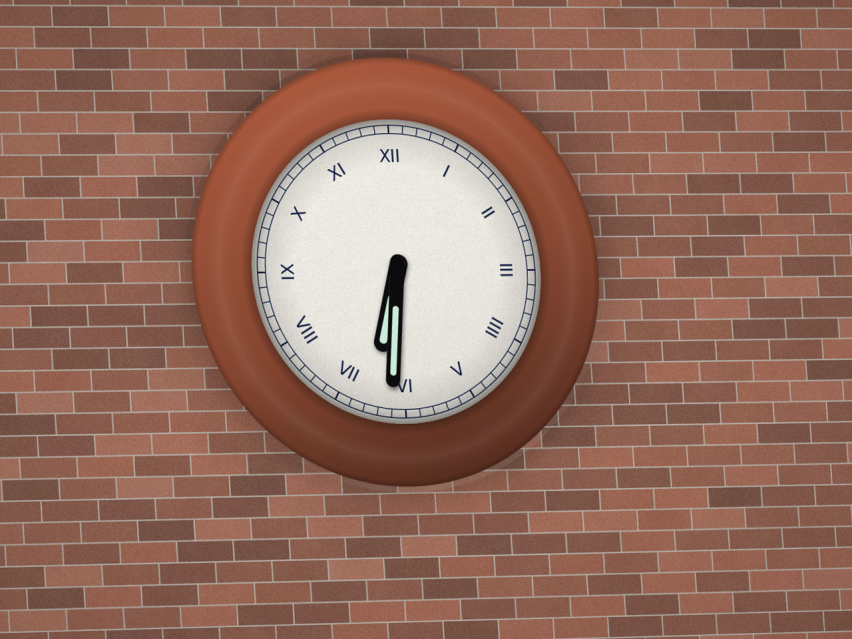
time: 6:31
